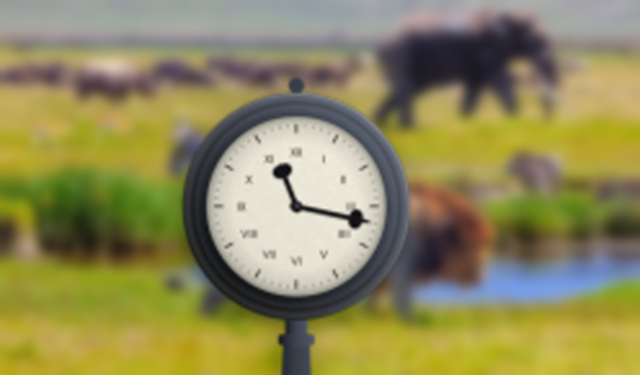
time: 11:17
